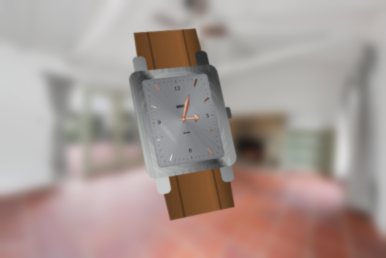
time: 3:04
